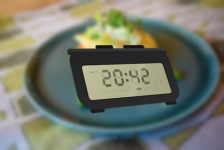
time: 20:42
